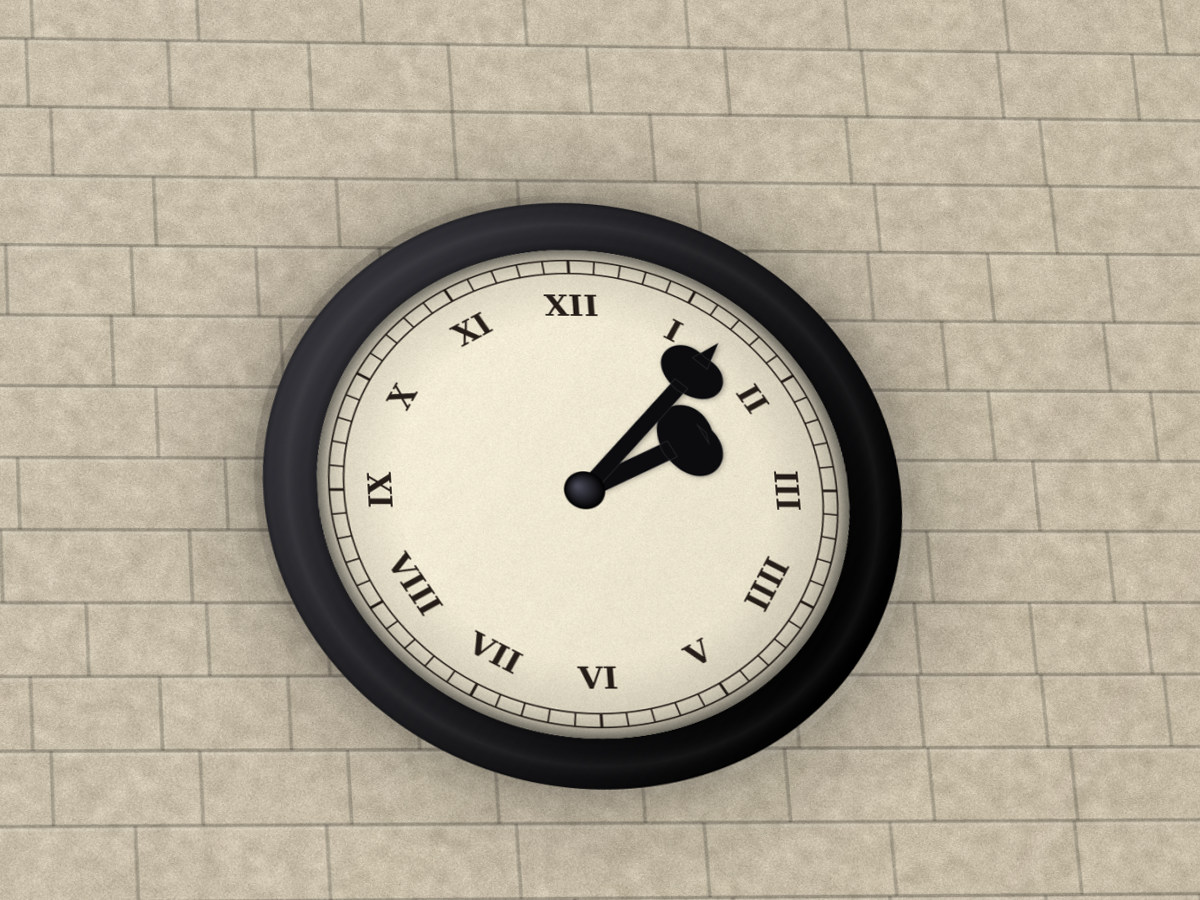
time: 2:07
